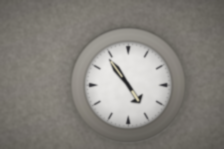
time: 4:54
